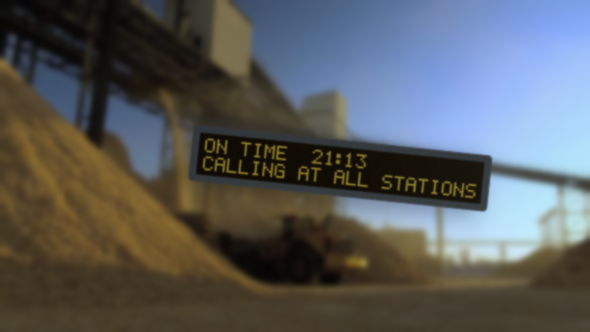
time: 21:13
